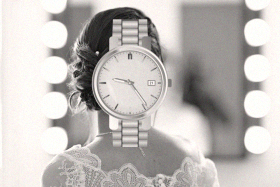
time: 9:24
